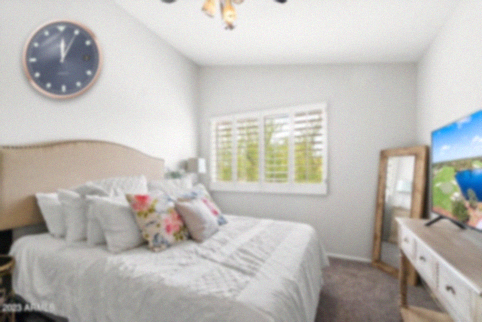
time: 12:05
